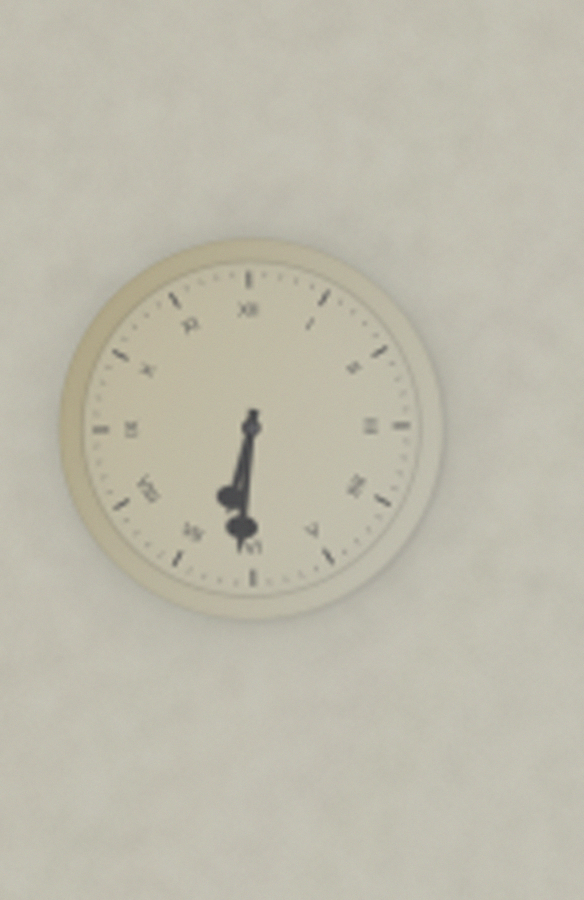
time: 6:31
